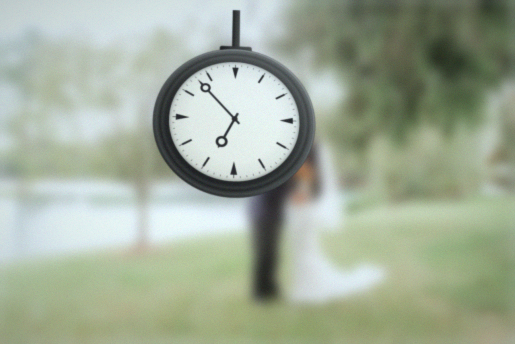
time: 6:53
